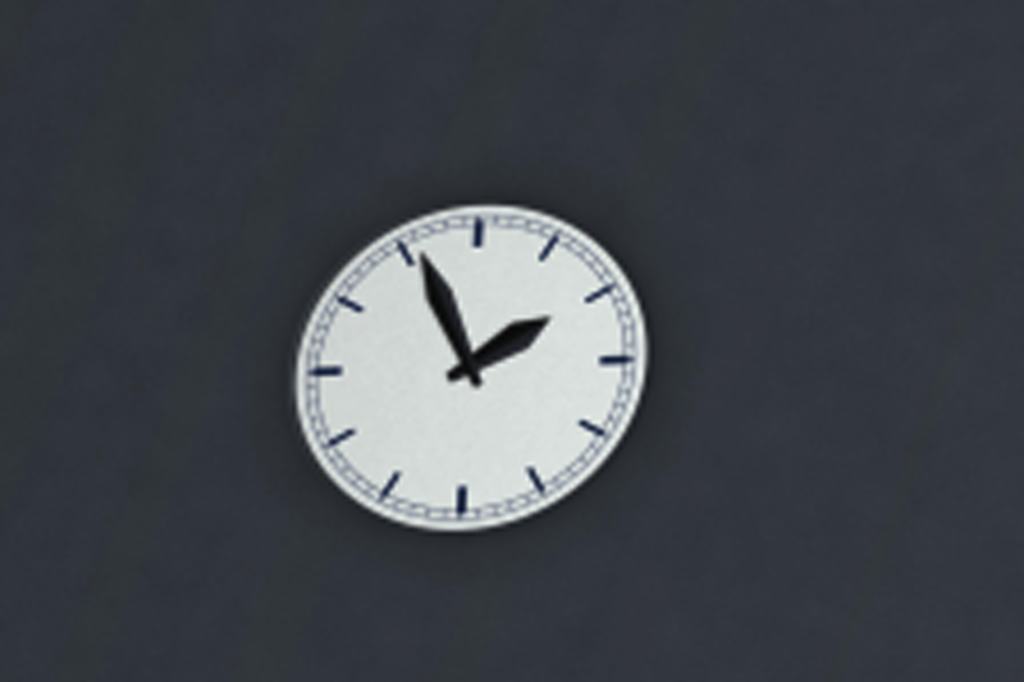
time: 1:56
